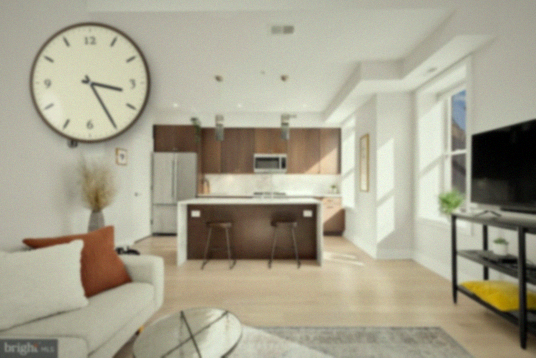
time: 3:25
